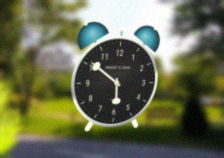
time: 5:51
